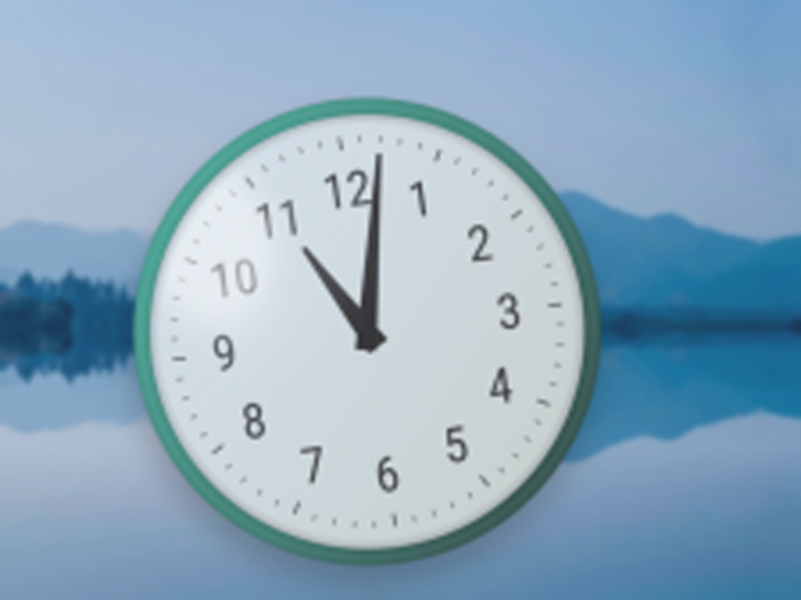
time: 11:02
